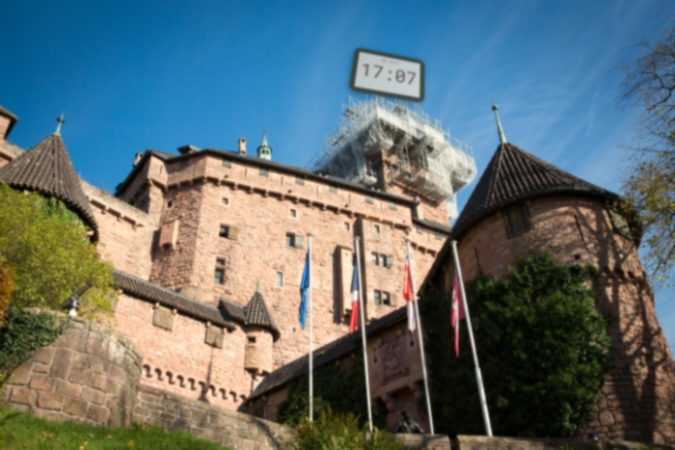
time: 17:07
